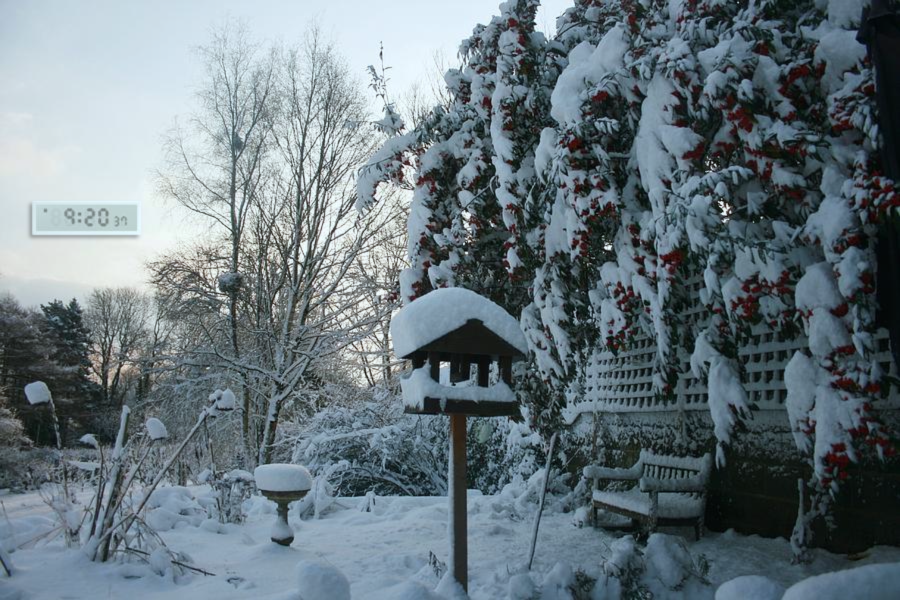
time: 9:20:37
